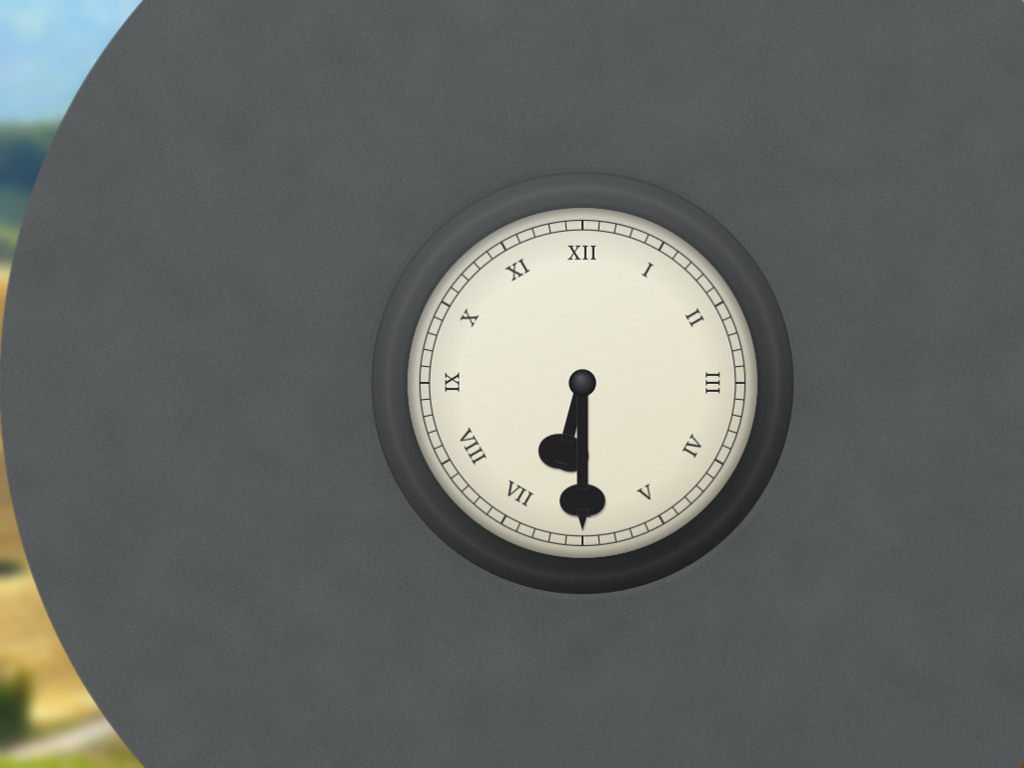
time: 6:30
